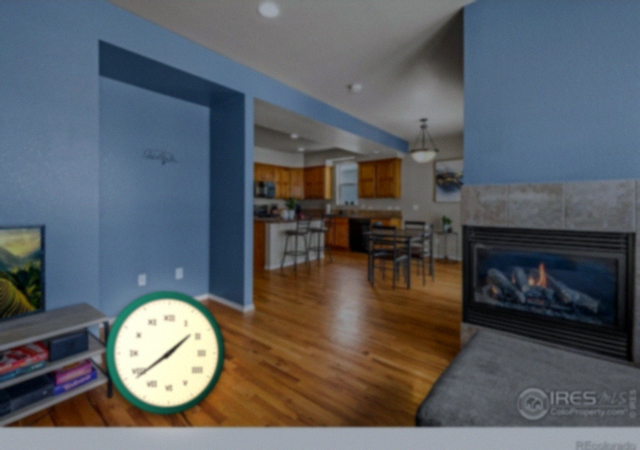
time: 1:39
